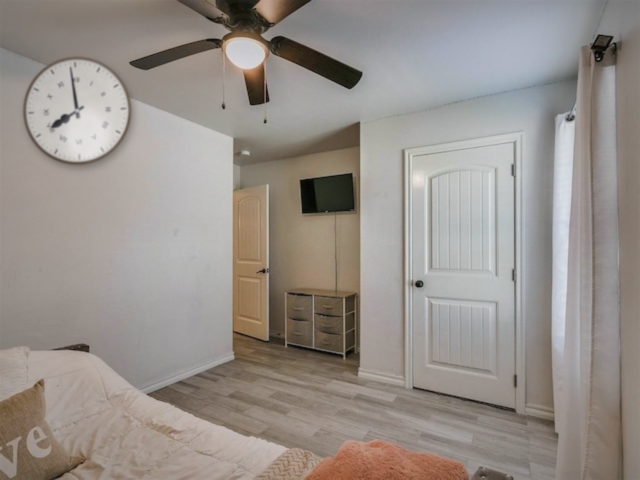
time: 7:59
